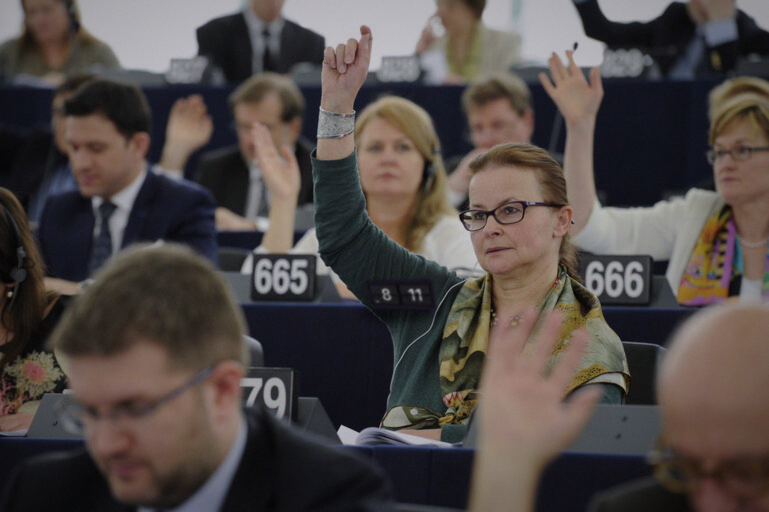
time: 8:11
